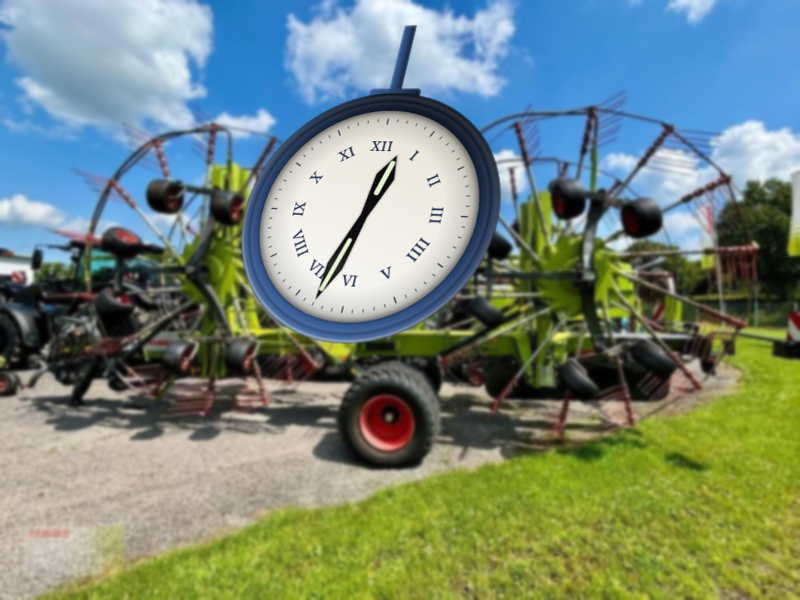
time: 12:33
